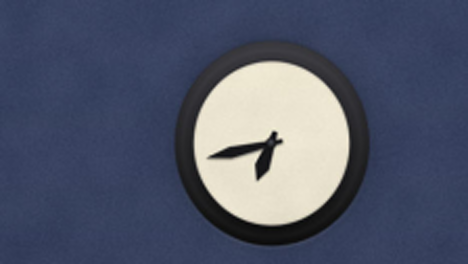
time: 6:43
